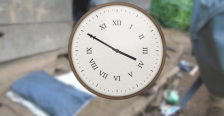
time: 3:50
